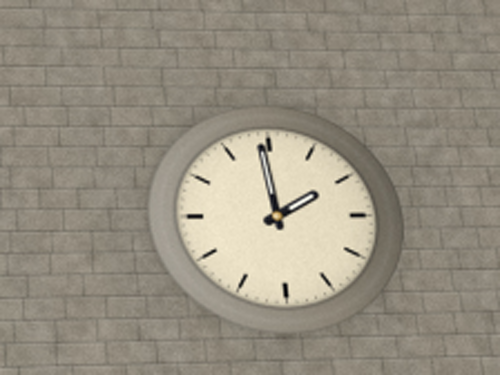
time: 1:59
